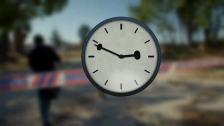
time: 2:49
